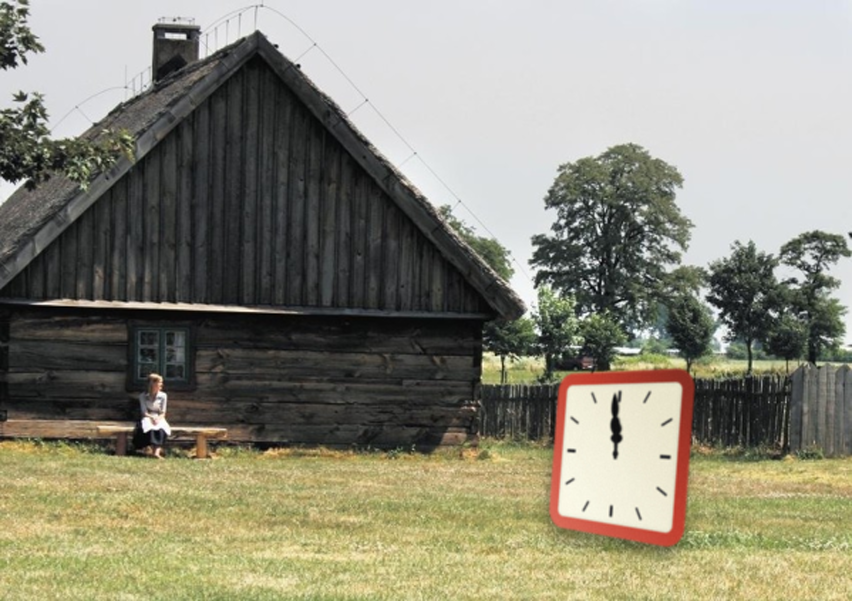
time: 11:59
